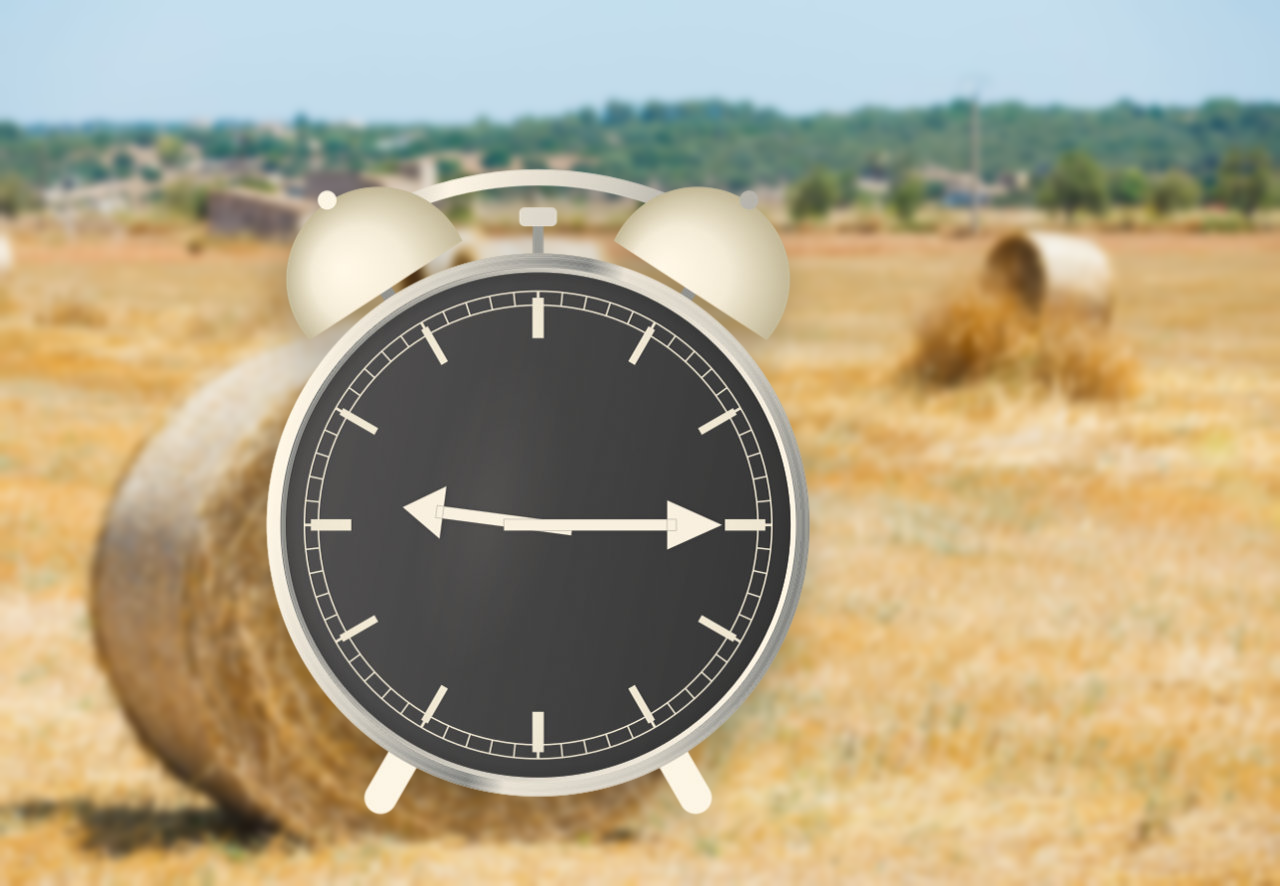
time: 9:15
